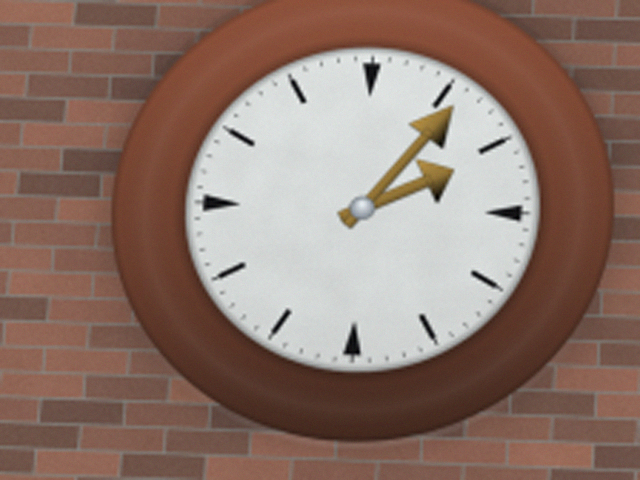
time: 2:06
